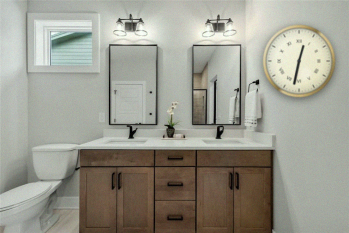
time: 12:32
